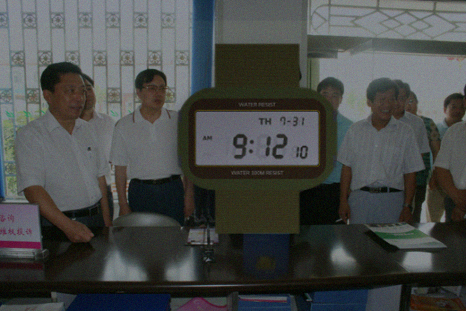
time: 9:12:10
